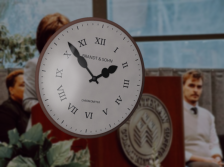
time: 1:52
